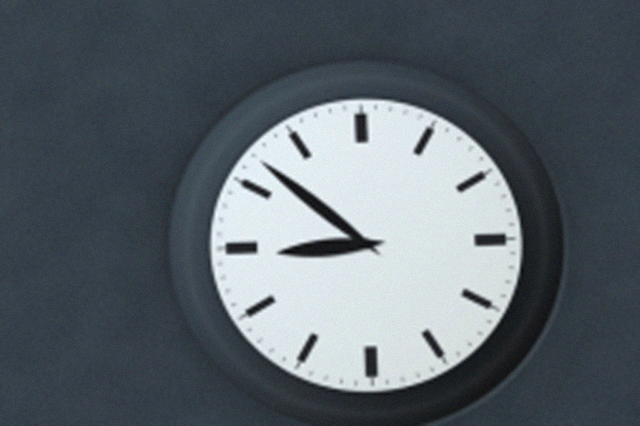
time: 8:52
